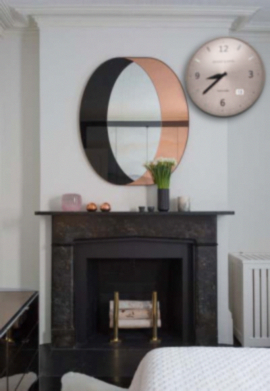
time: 8:38
